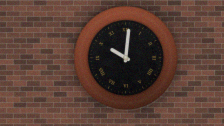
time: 10:01
